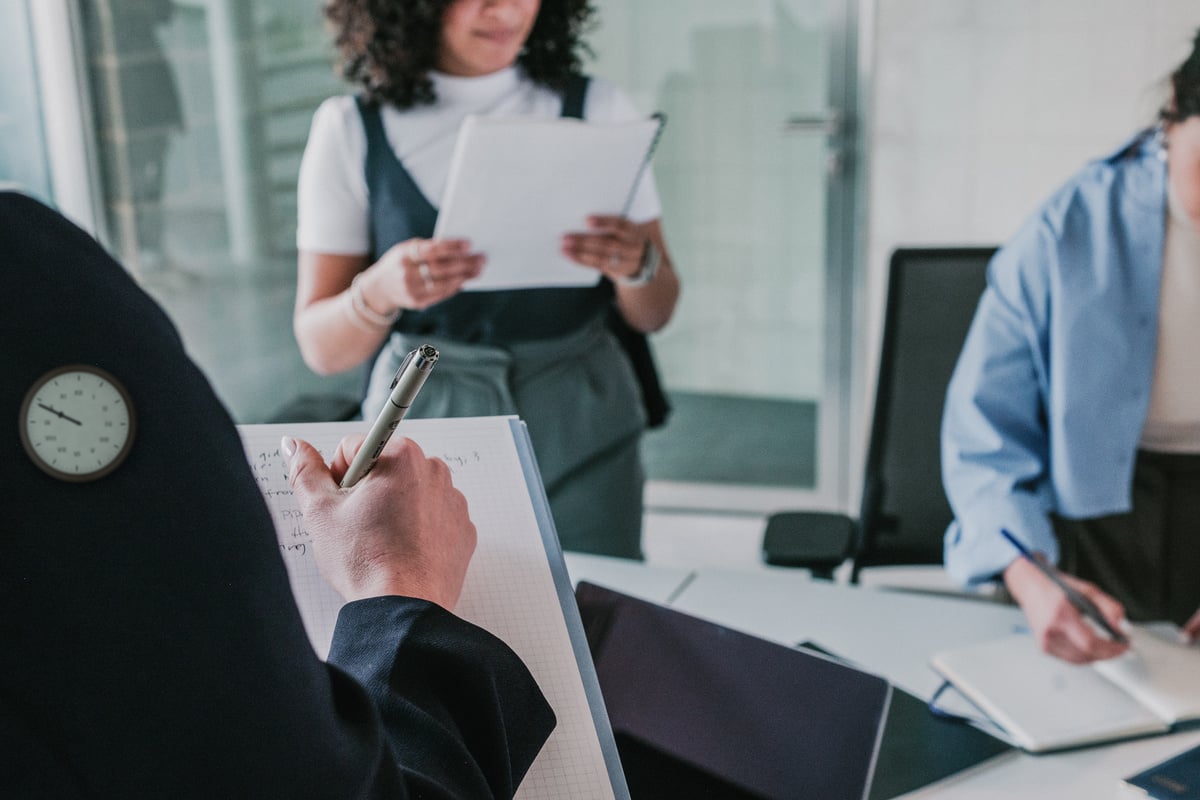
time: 9:49
